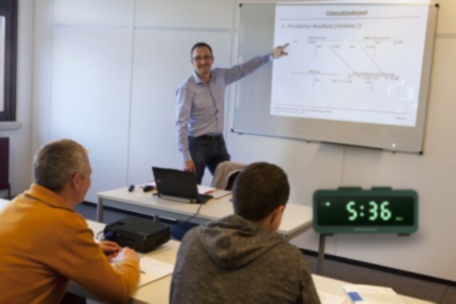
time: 5:36
